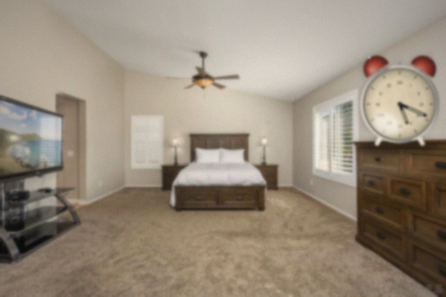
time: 5:19
